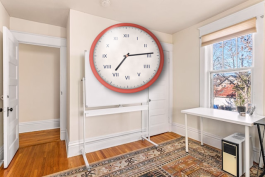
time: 7:14
